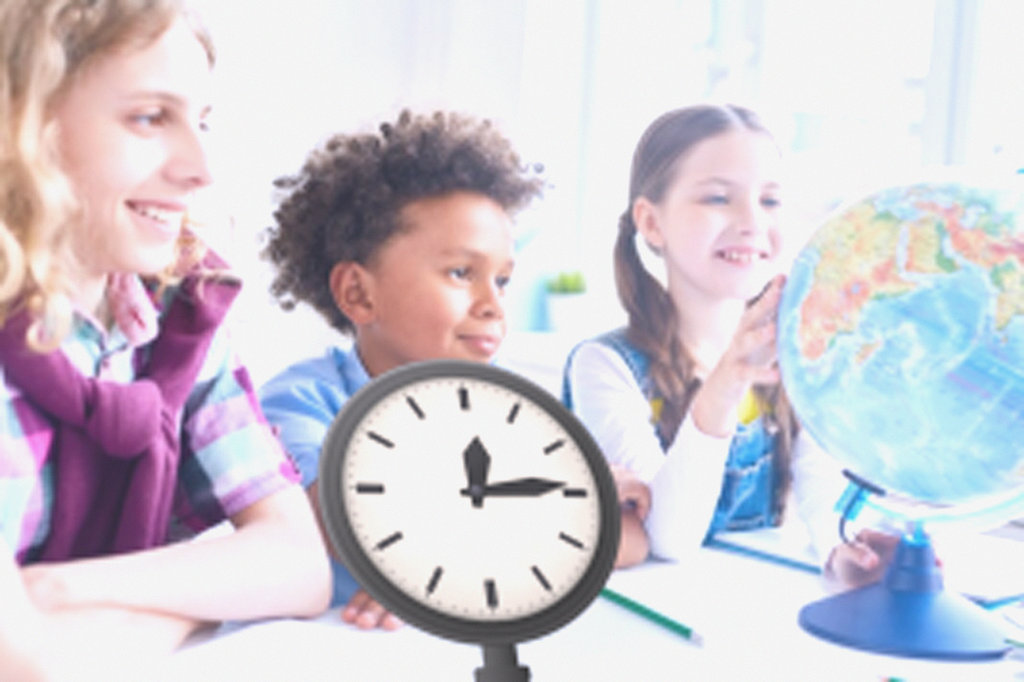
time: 12:14
